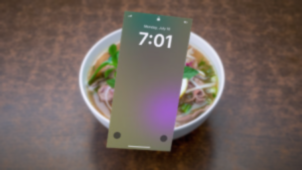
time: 7:01
